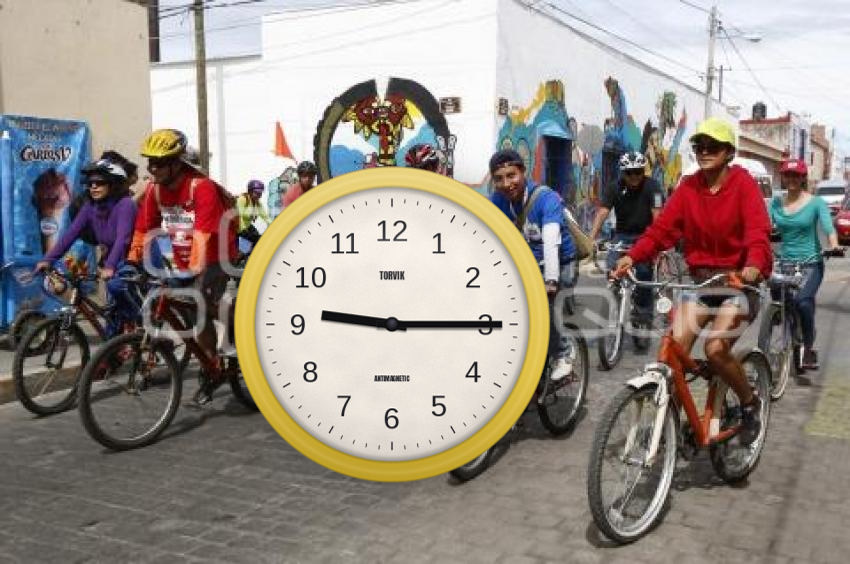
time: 9:15
